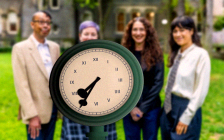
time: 7:35
